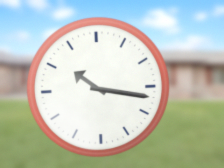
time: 10:17
